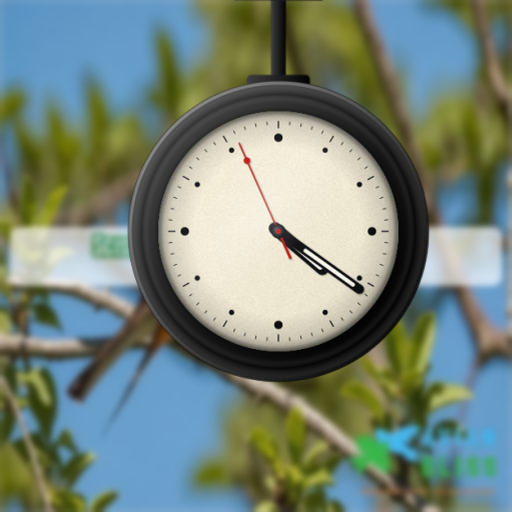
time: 4:20:56
